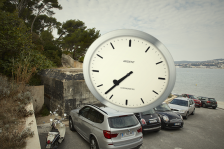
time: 7:37
